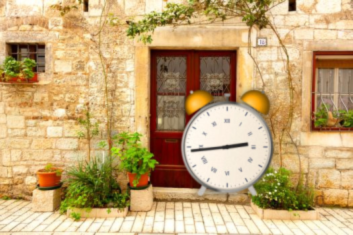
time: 2:44
